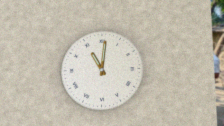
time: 11:01
